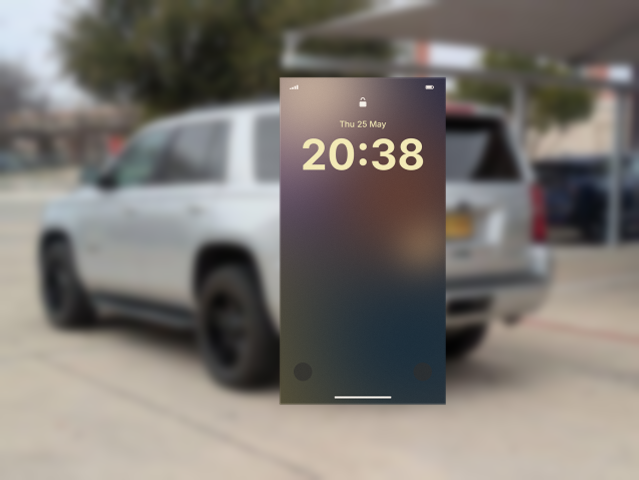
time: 20:38
